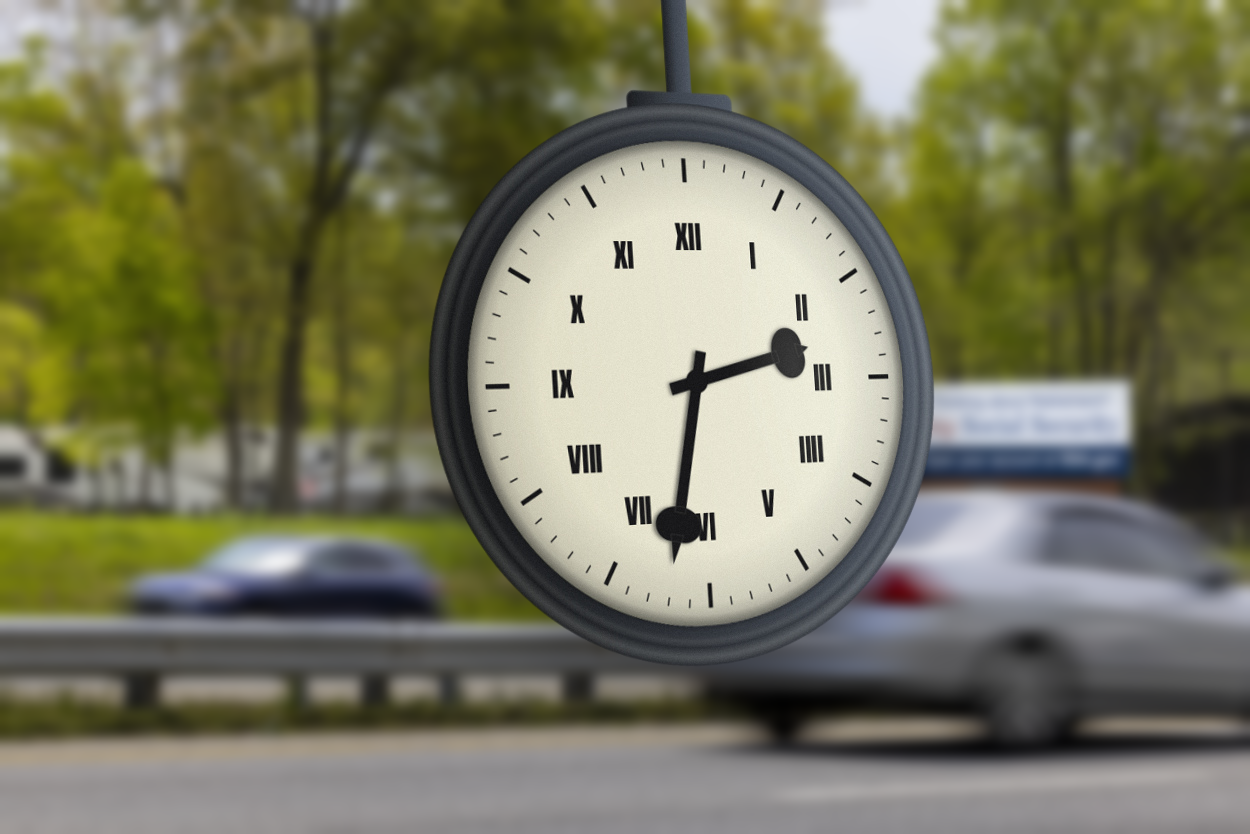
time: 2:32
